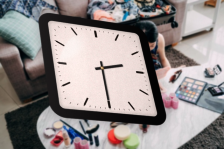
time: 2:30
